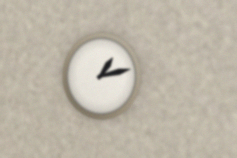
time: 1:13
